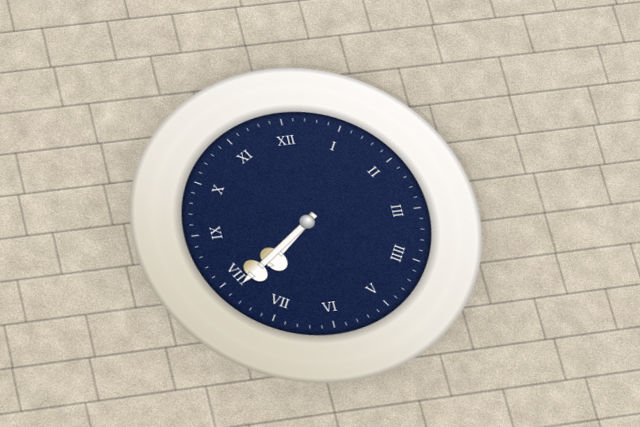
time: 7:39
